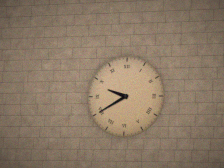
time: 9:40
